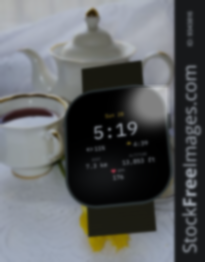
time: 5:19
